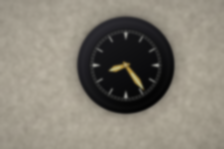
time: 8:24
